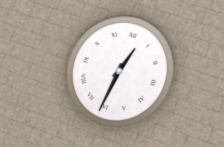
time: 12:31
